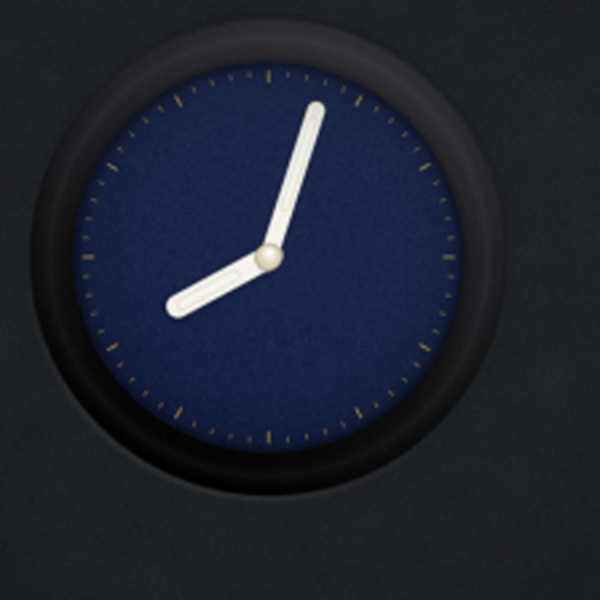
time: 8:03
